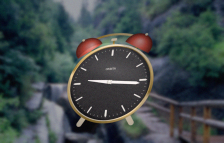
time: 9:16
